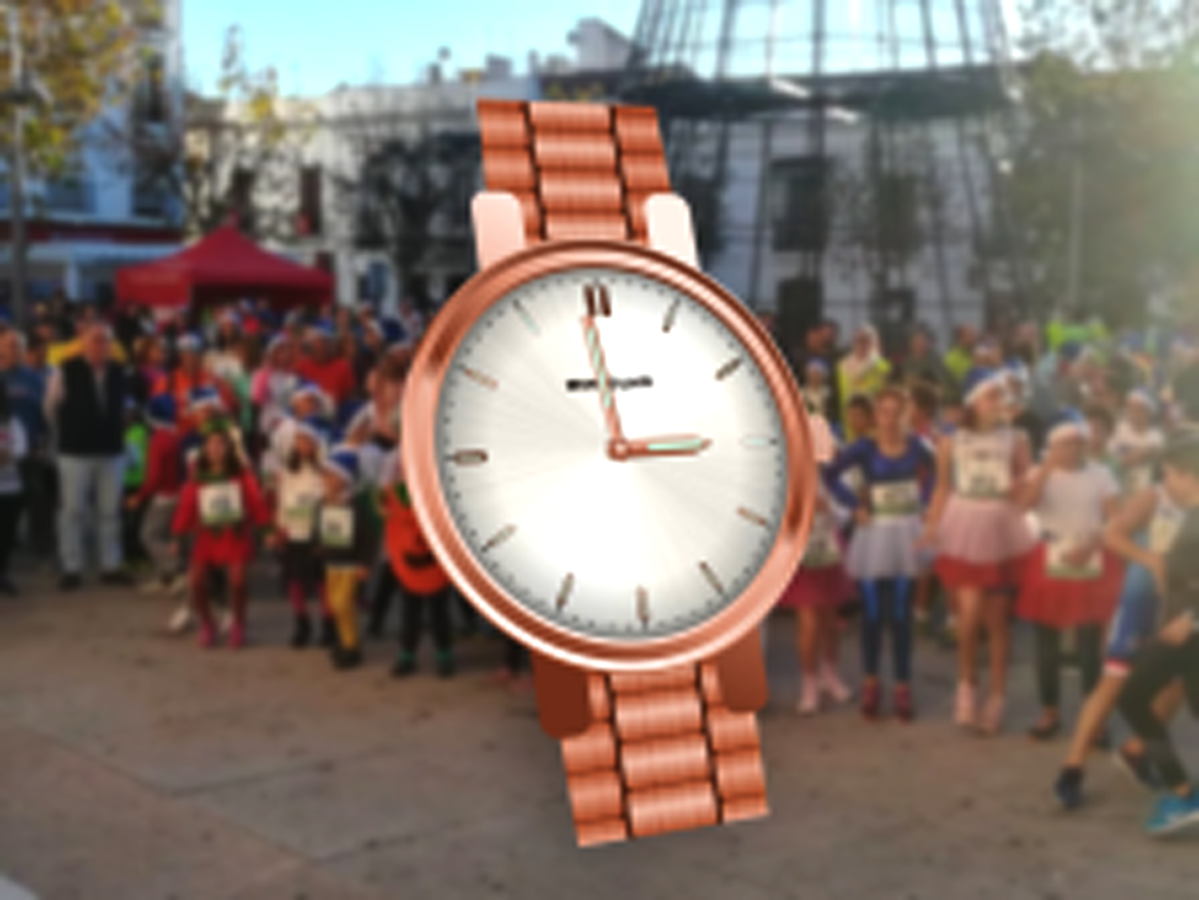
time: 2:59
